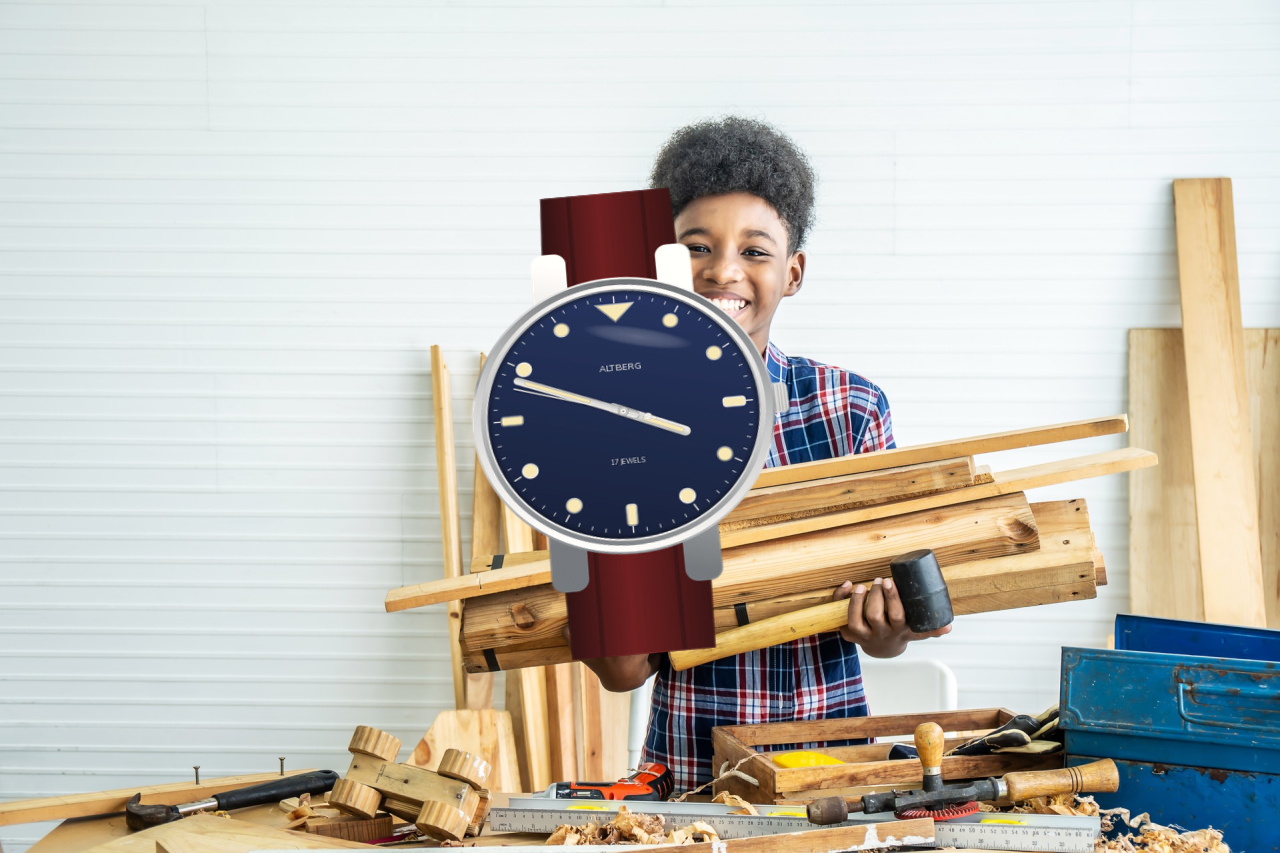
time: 3:48:48
